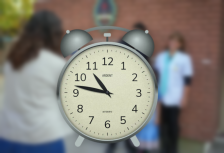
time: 10:47
